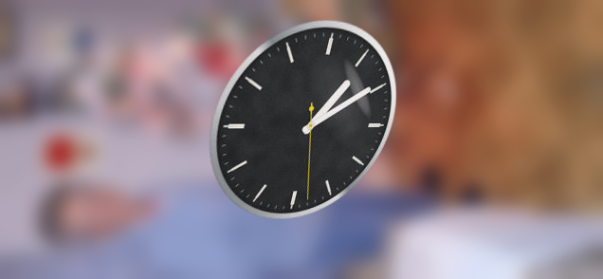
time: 1:09:28
